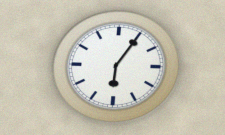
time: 6:05
